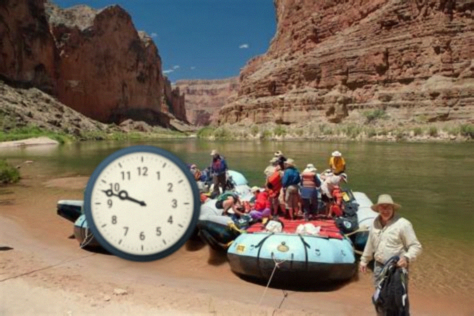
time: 9:48
